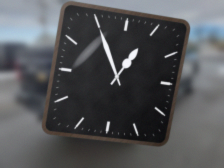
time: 12:55
